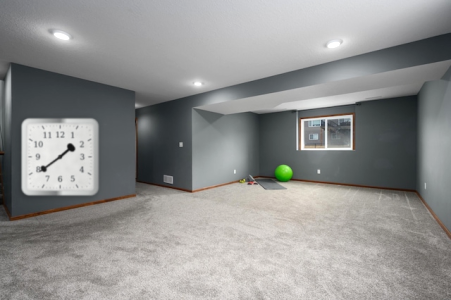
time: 1:39
